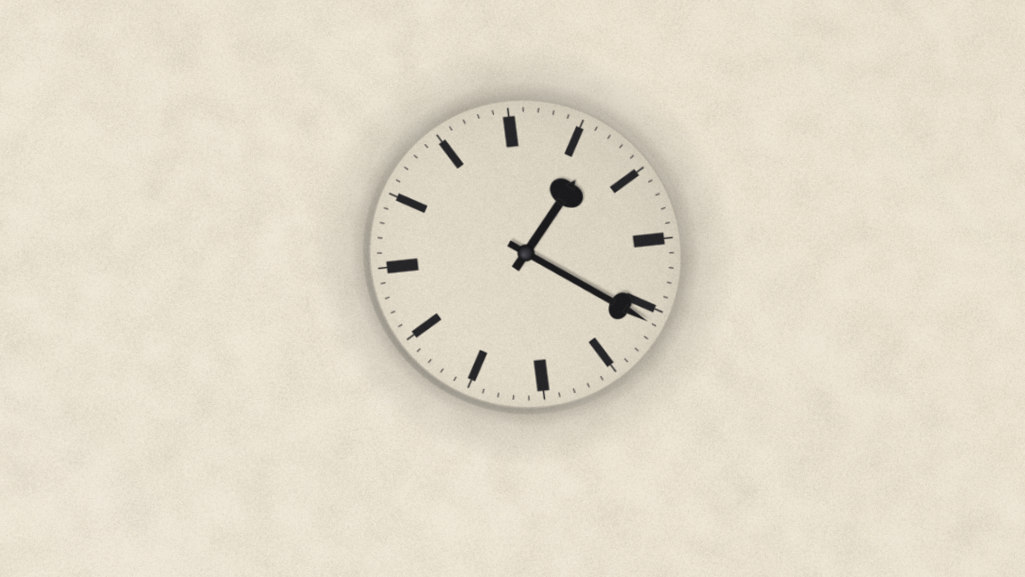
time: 1:21
